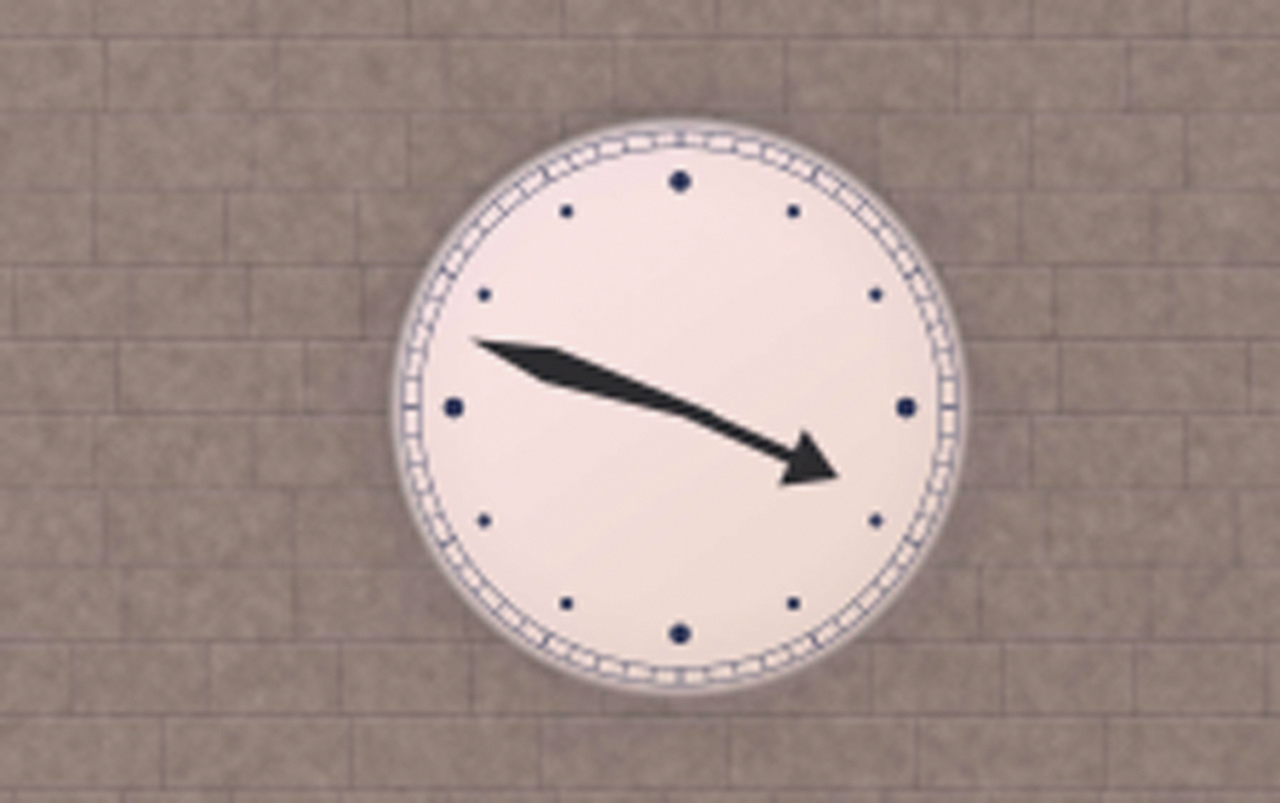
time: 3:48
